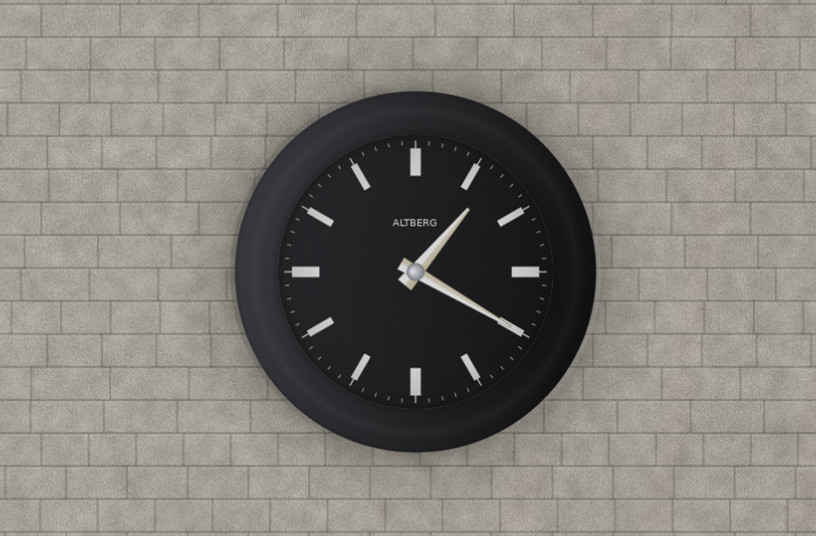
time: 1:20
